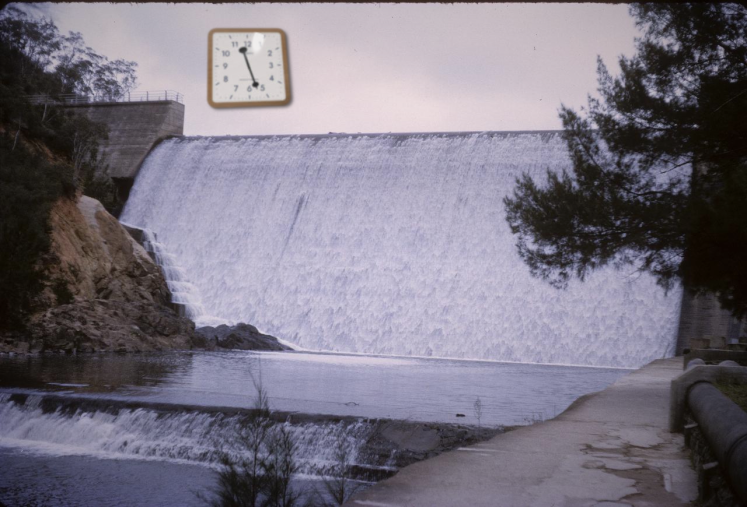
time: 11:27
